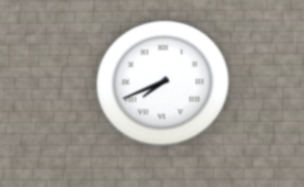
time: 7:41
